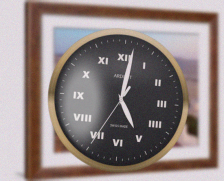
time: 5:01:35
